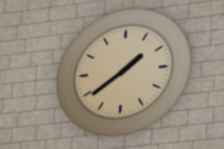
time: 1:39
